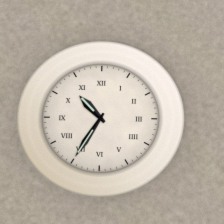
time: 10:35
